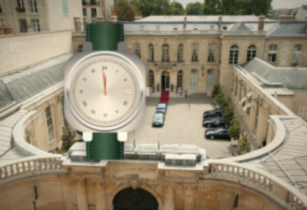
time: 11:59
